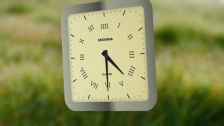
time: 4:30
